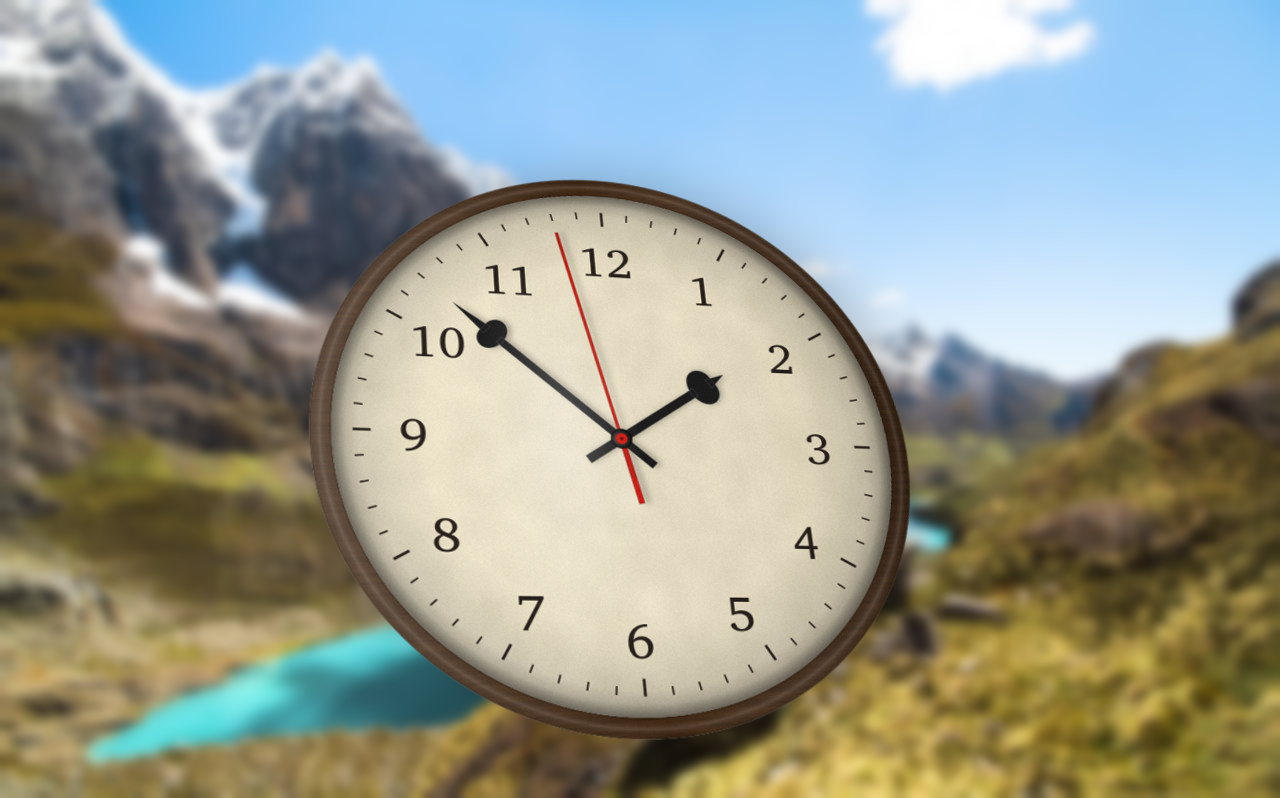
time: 1:51:58
